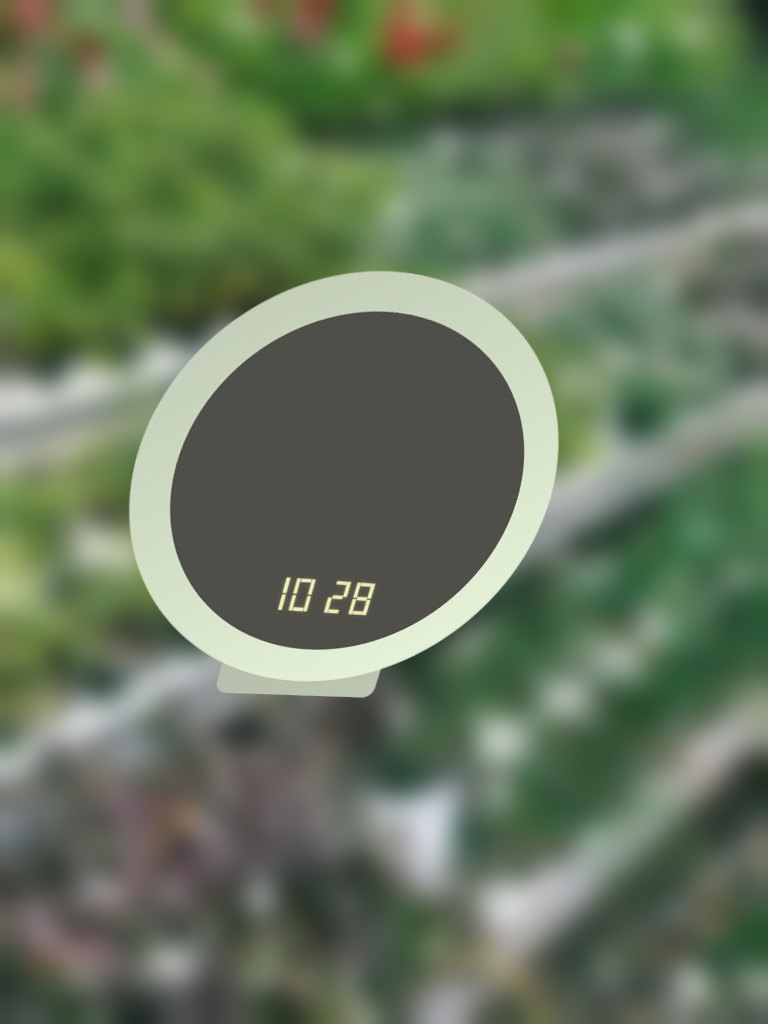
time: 10:28
